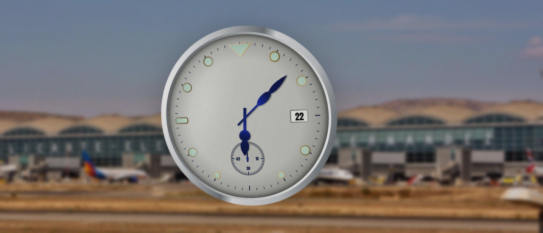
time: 6:08
